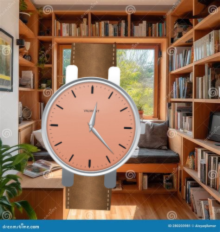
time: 12:23
